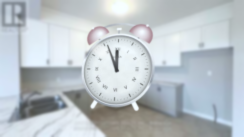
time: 11:56
